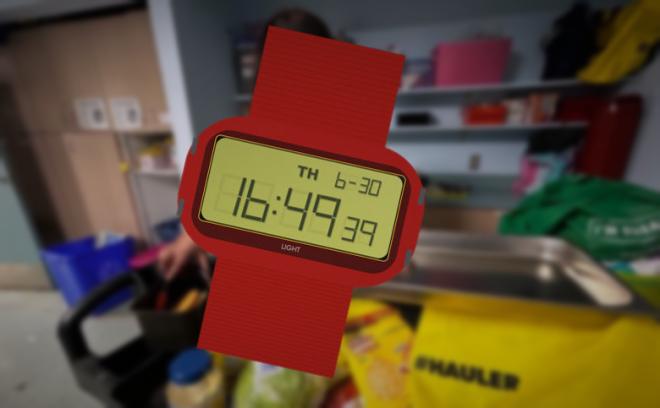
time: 16:49:39
